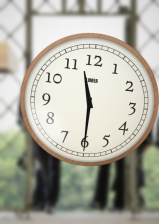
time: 11:30
